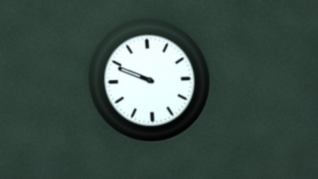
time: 9:49
